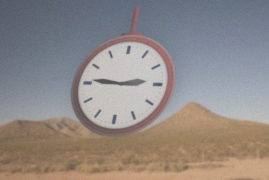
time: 2:46
